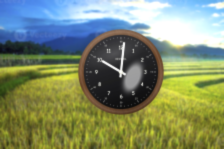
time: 10:01
